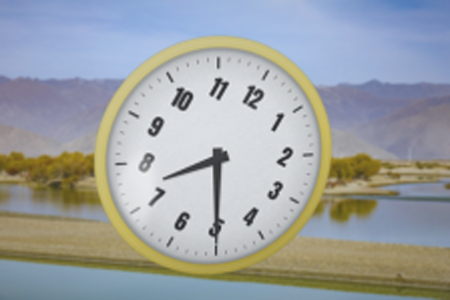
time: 7:25
